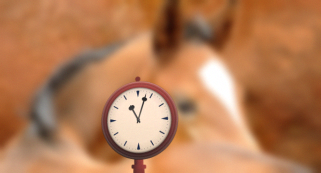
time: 11:03
